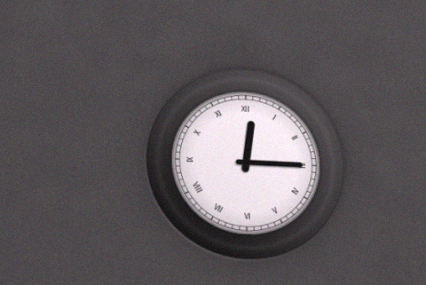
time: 12:15
